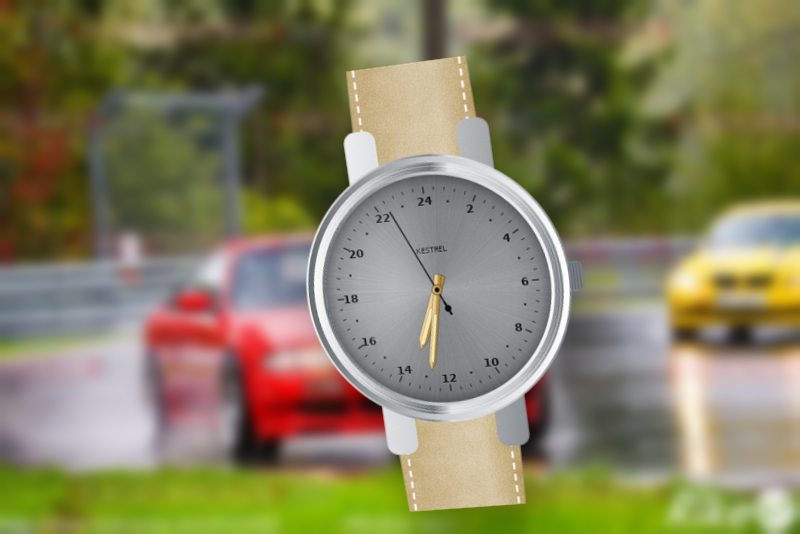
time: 13:31:56
